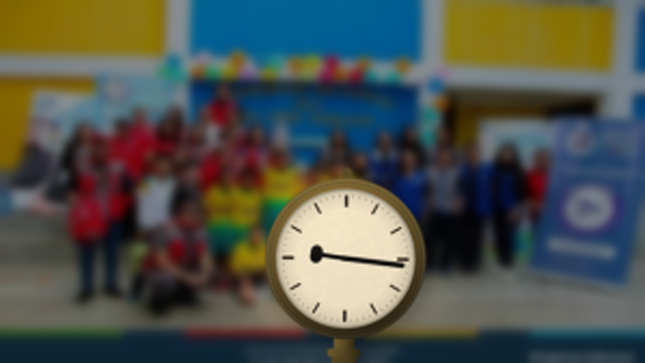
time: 9:16
